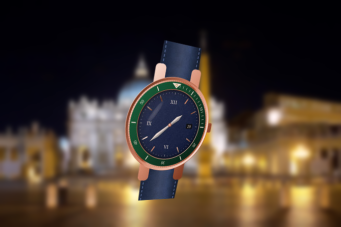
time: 1:38
